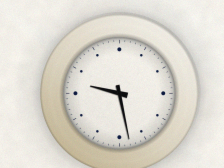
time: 9:28
